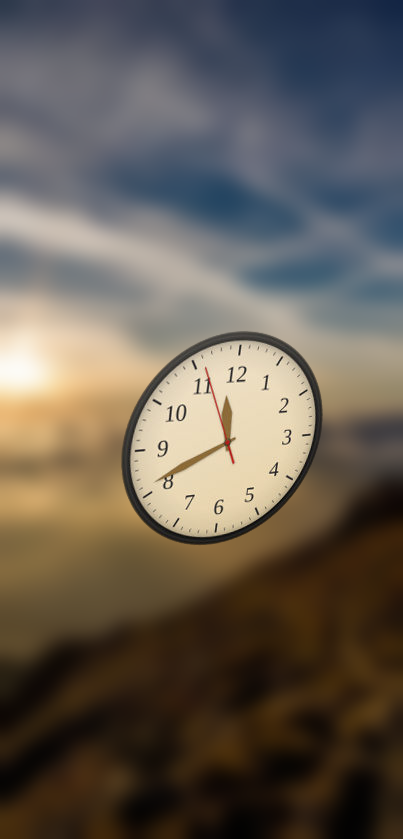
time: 11:40:56
